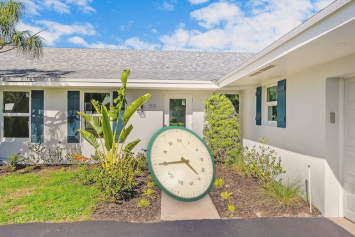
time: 4:45
